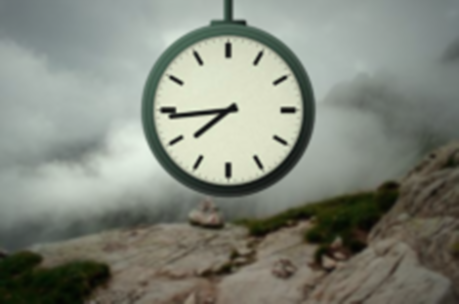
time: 7:44
